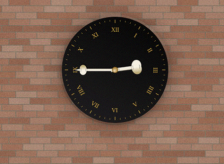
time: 2:45
